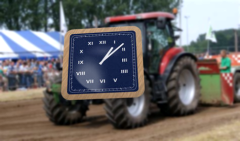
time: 1:08
